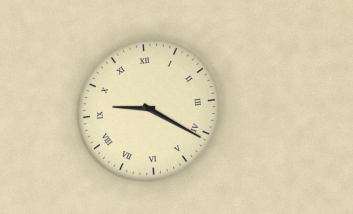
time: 9:21
